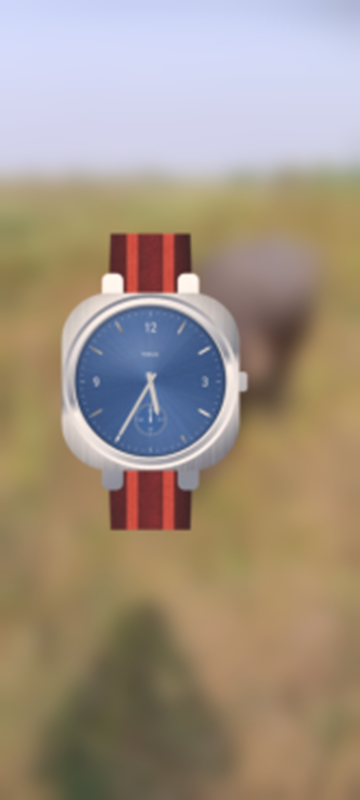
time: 5:35
